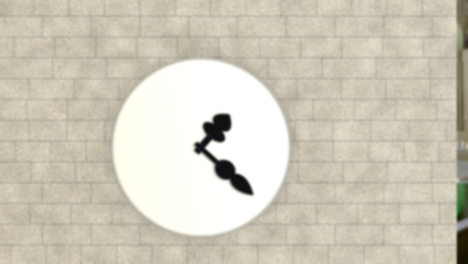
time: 1:22
